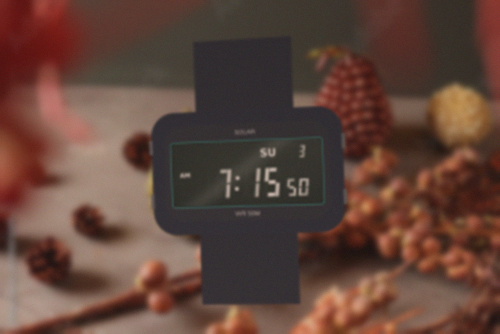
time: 7:15:50
